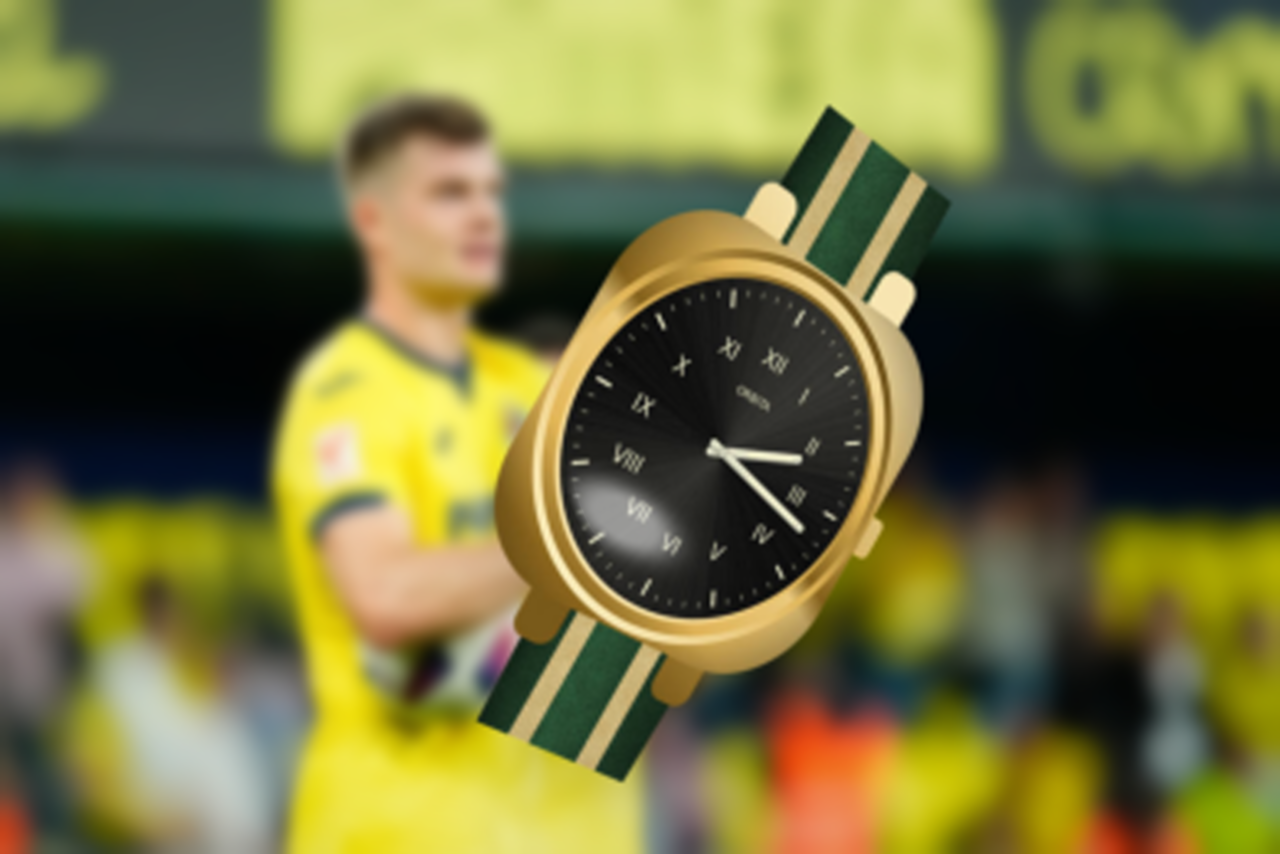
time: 2:17
